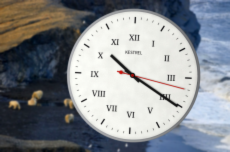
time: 10:20:17
